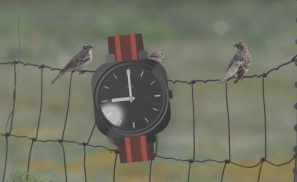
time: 9:00
